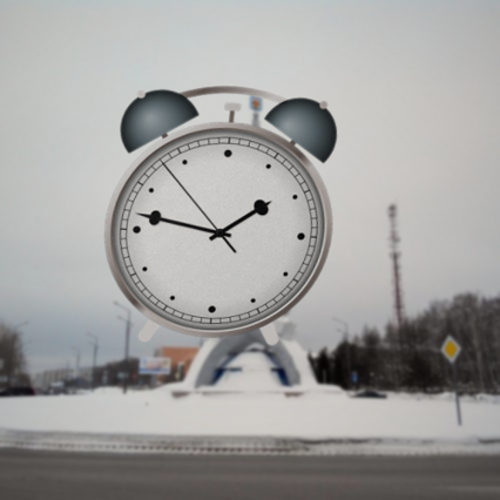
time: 1:46:53
